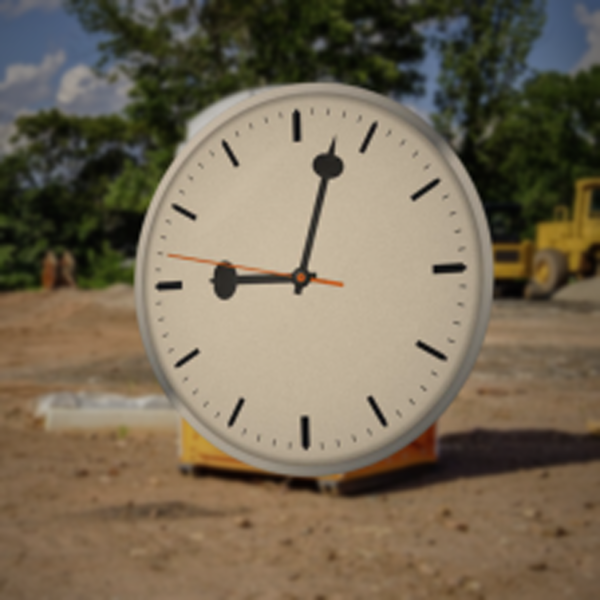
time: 9:02:47
